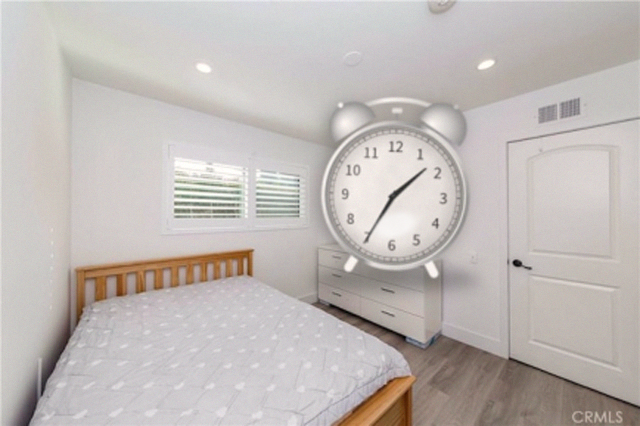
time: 1:35
